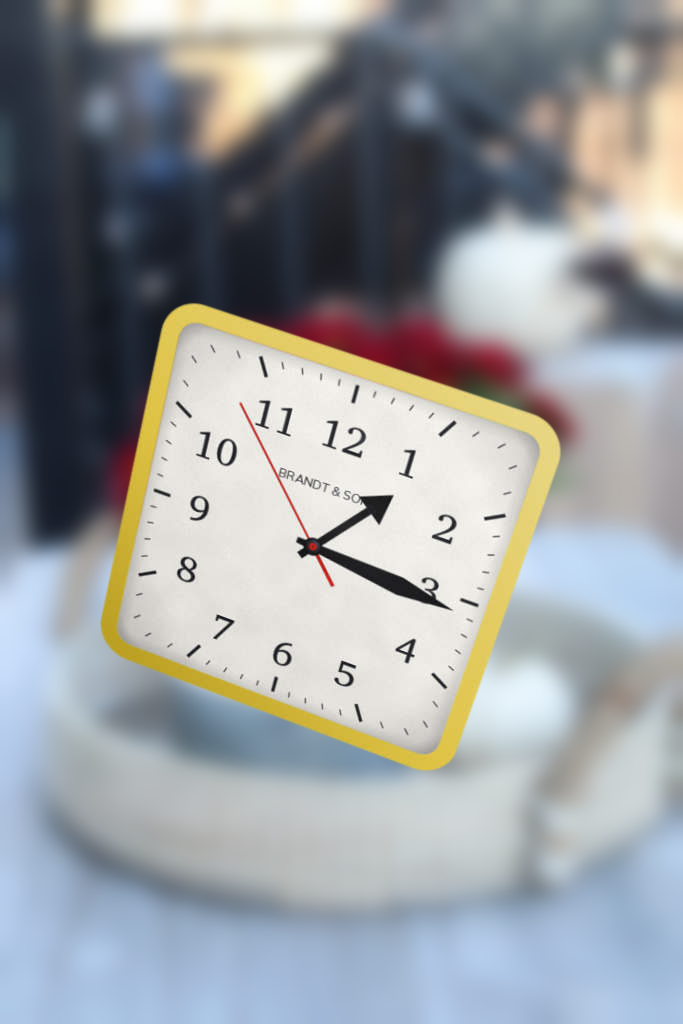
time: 1:15:53
